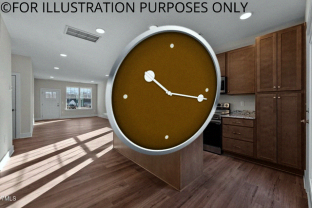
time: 10:17
